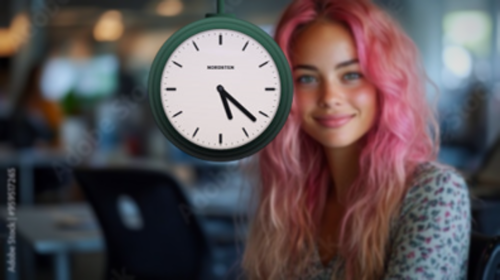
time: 5:22
